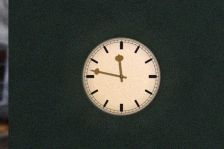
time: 11:47
